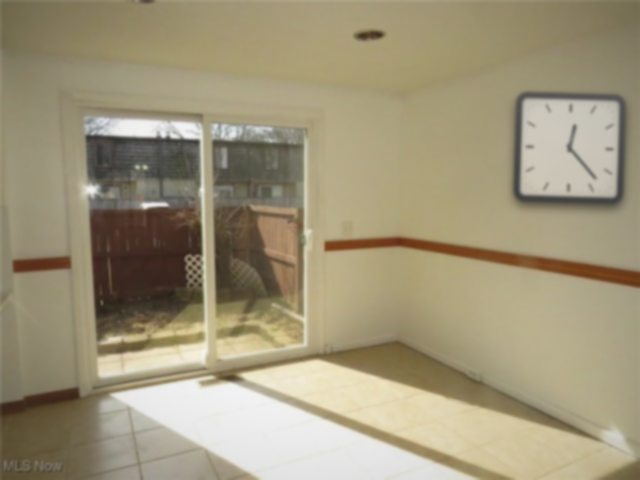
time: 12:23
